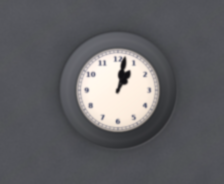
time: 1:02
